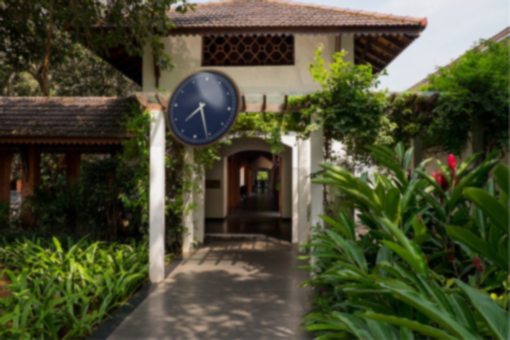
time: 7:26
